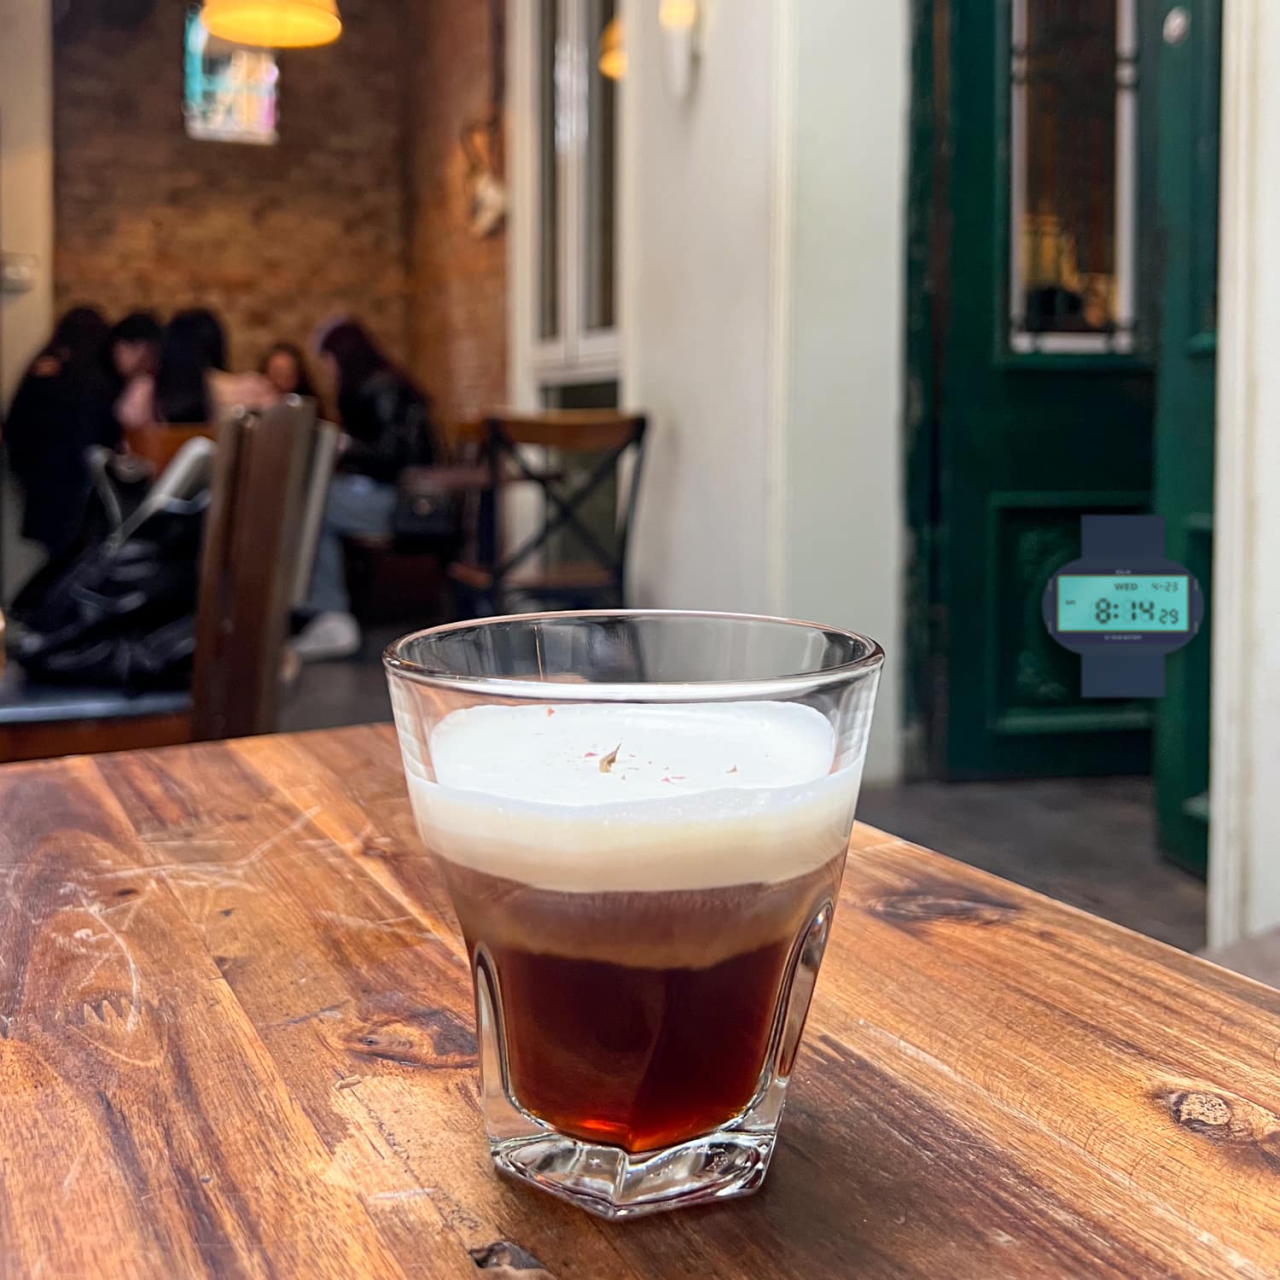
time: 8:14:29
